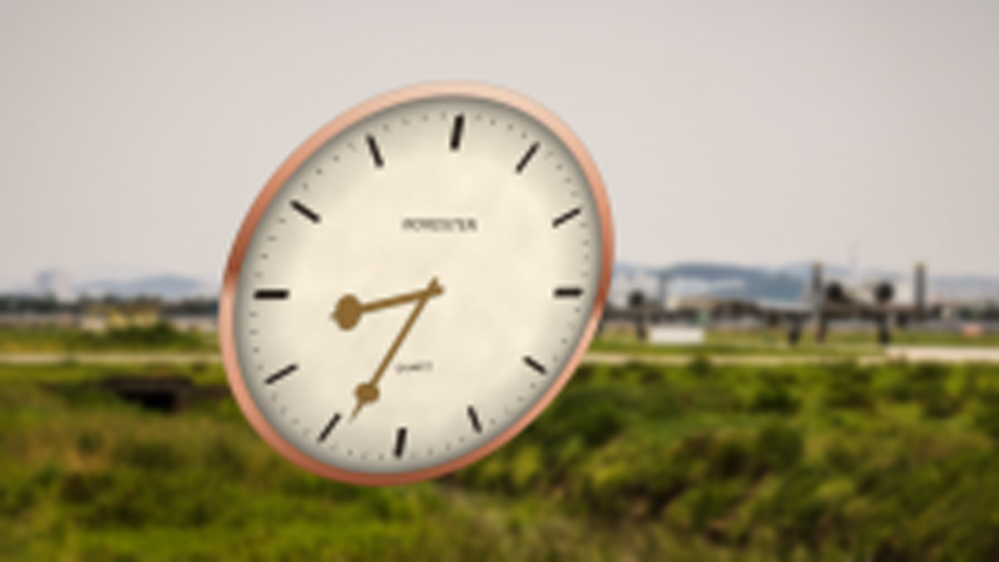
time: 8:34
